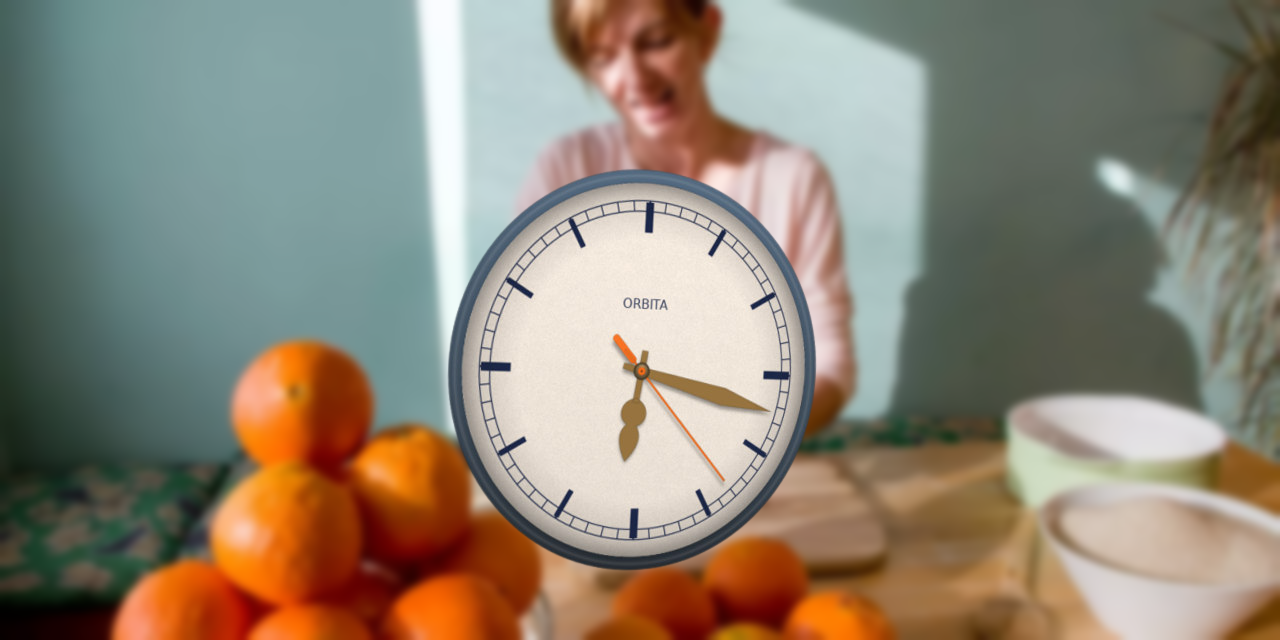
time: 6:17:23
